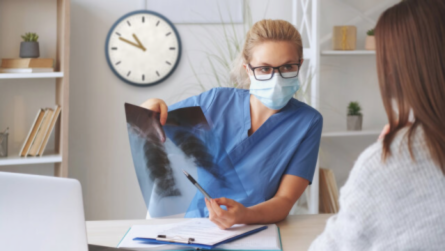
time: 10:49
